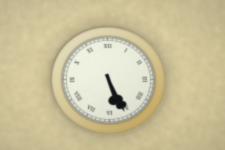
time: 5:26
